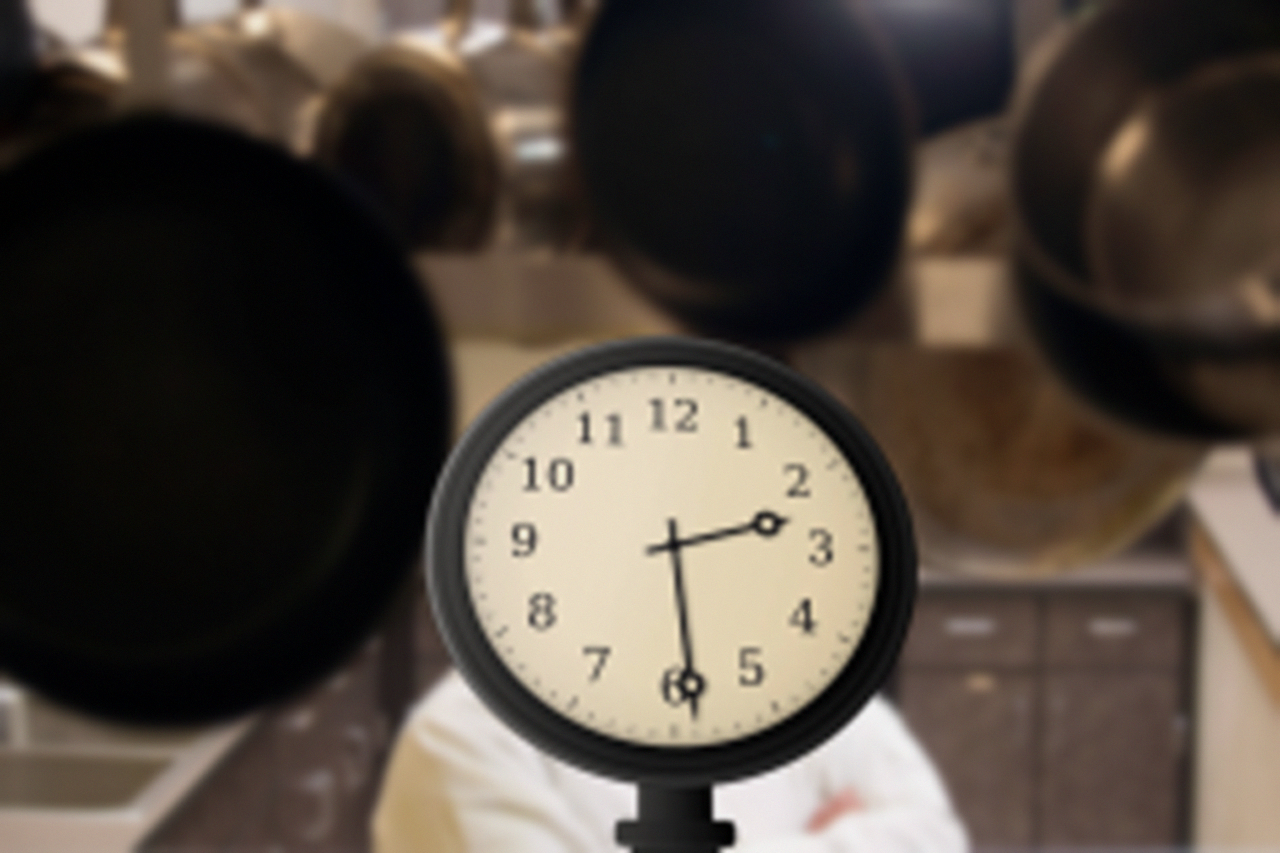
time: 2:29
